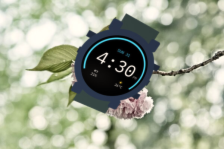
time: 4:30
